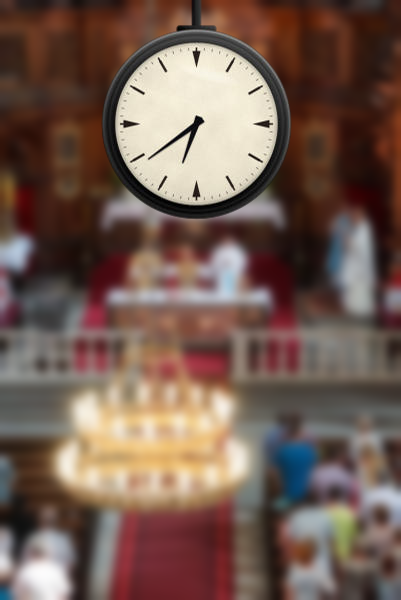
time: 6:39
